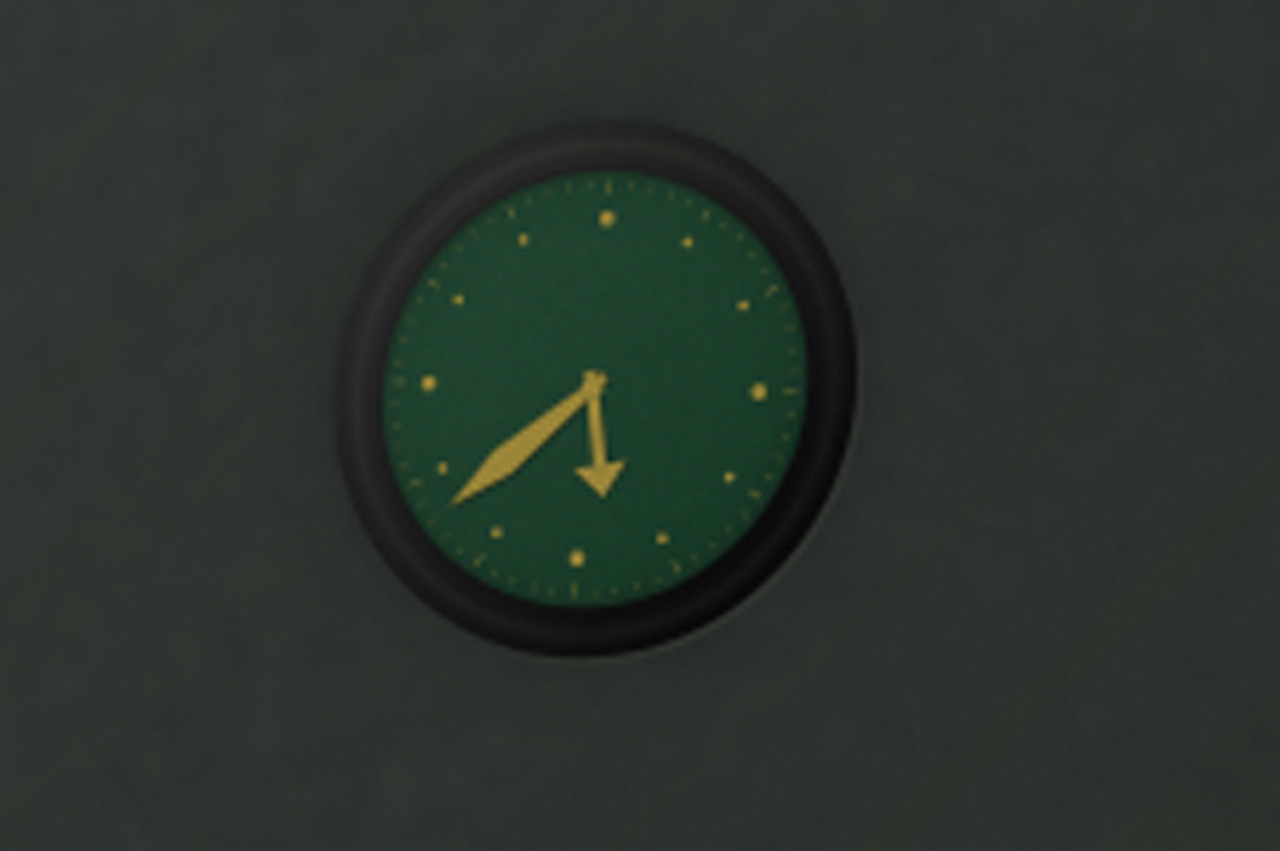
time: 5:38
